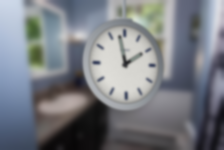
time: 1:58
